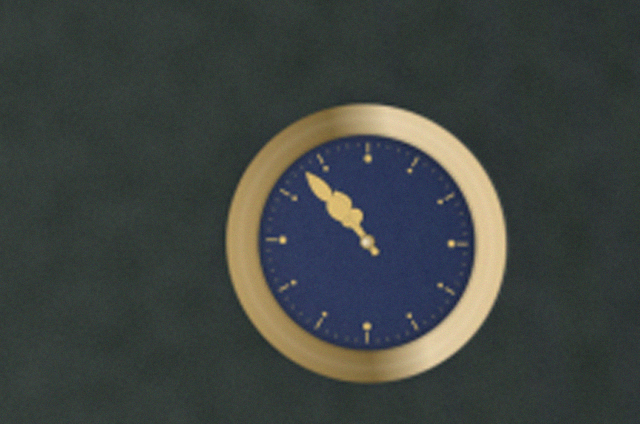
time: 10:53
